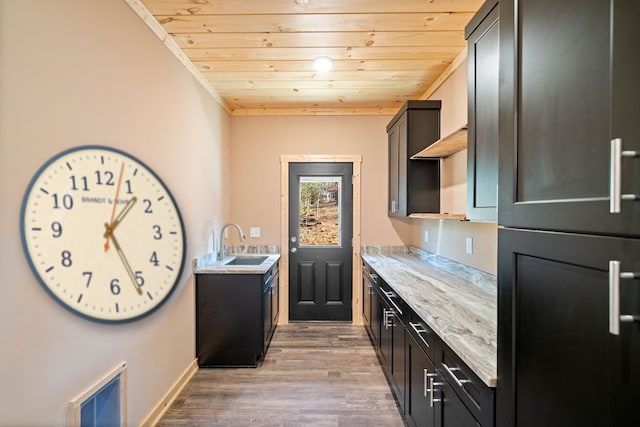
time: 1:26:03
